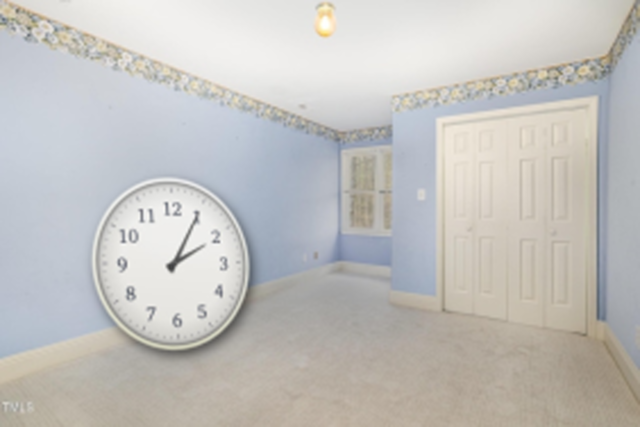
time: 2:05
